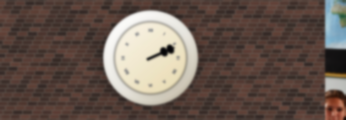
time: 2:11
